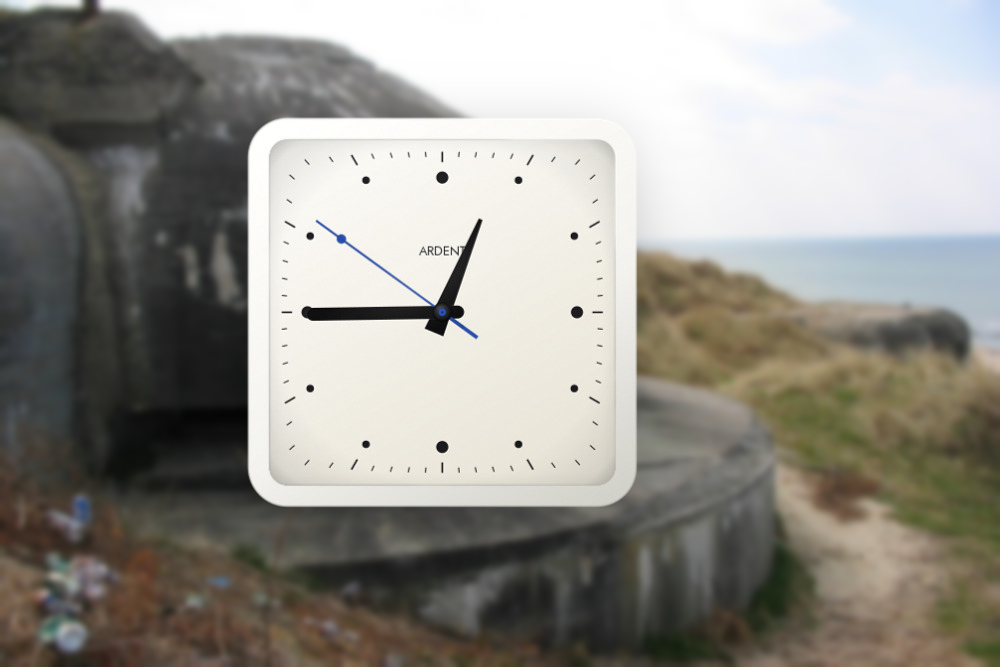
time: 12:44:51
